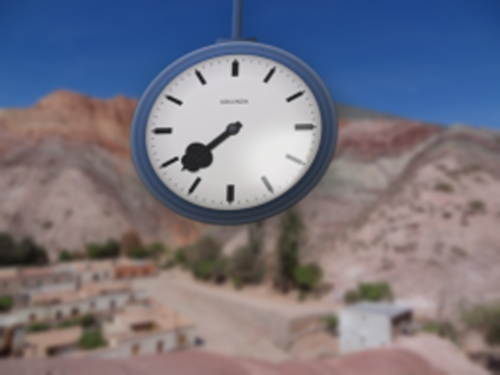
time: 7:38
